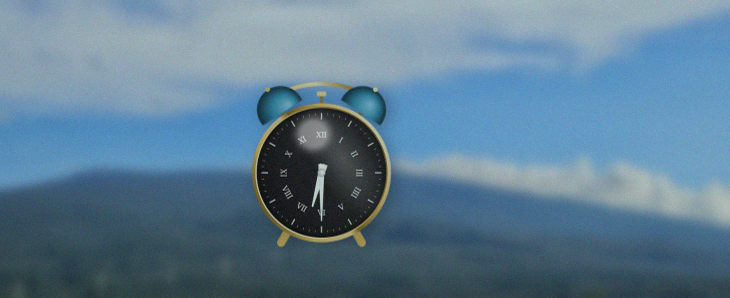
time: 6:30
